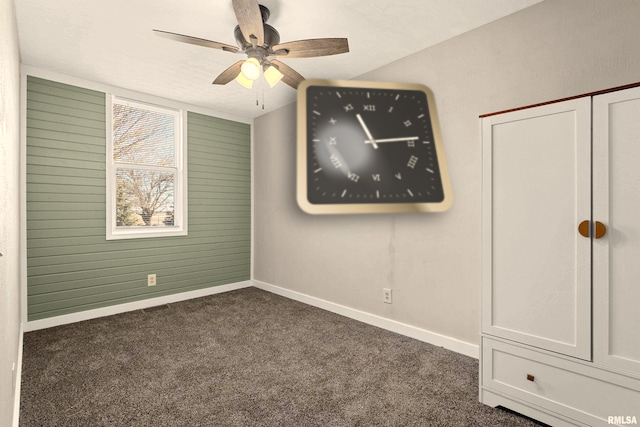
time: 11:14
